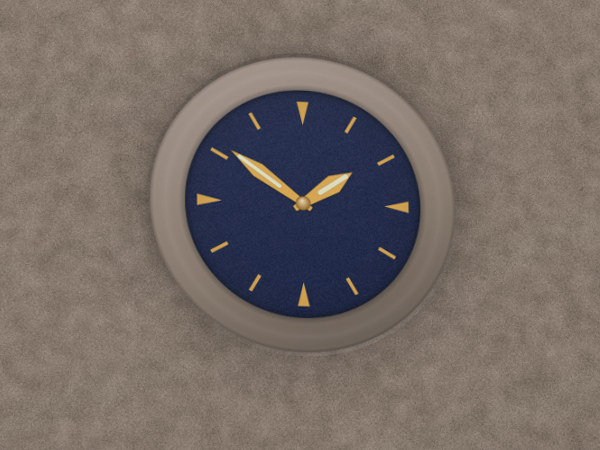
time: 1:51
